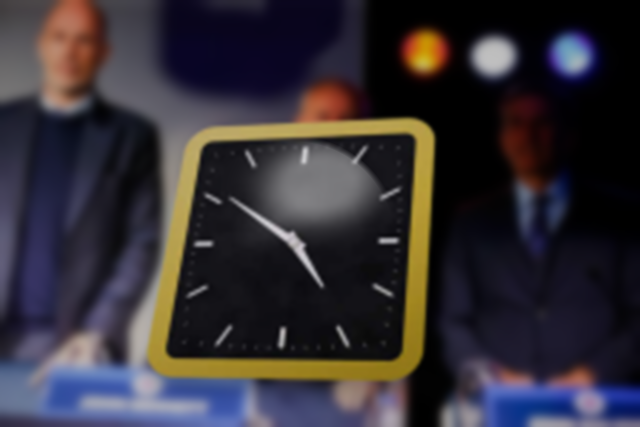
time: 4:51
